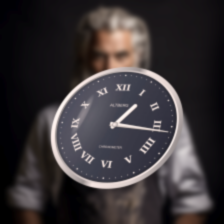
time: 1:16
